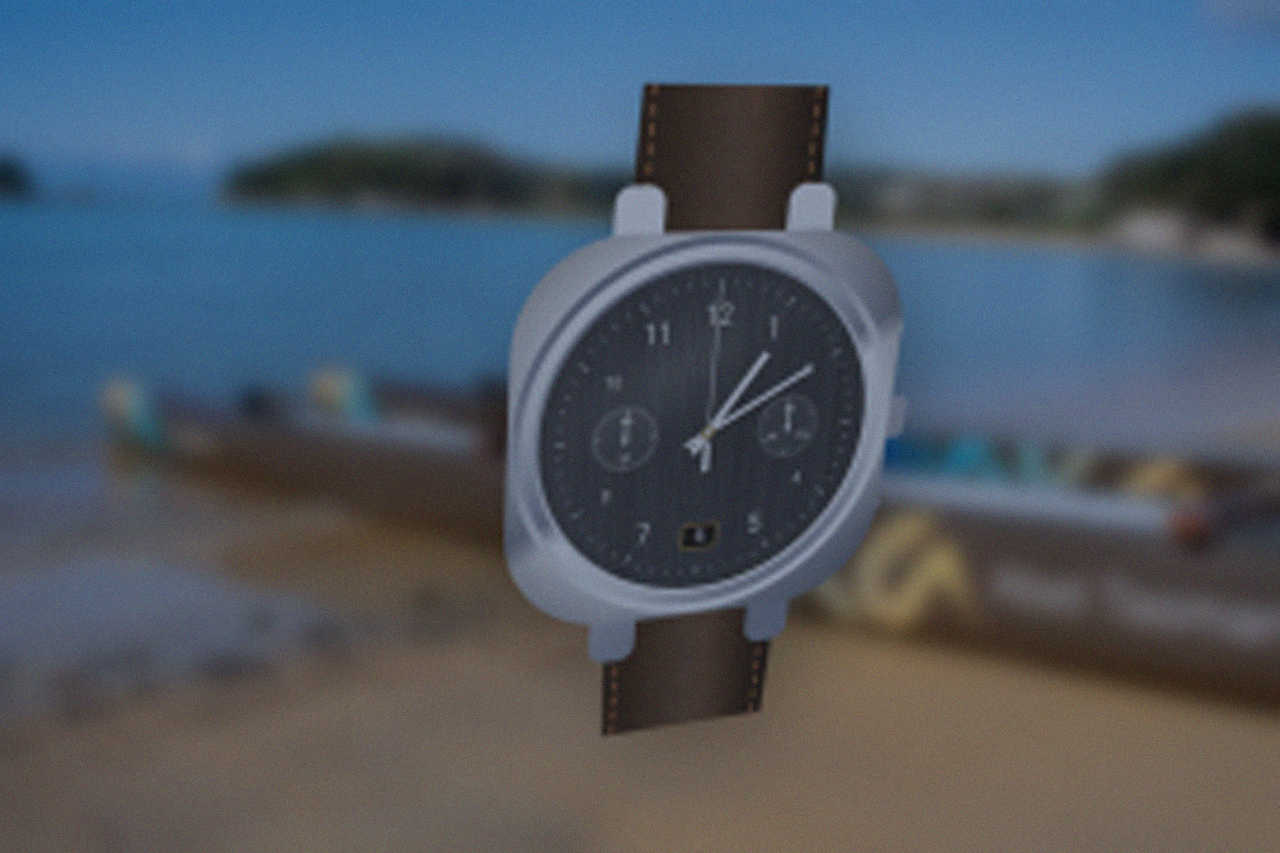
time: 1:10
